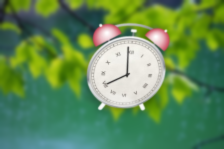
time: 7:59
